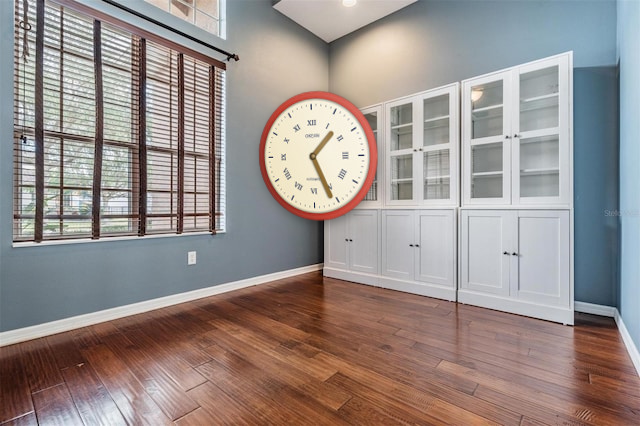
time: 1:26
